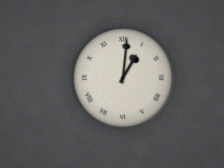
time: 1:01
